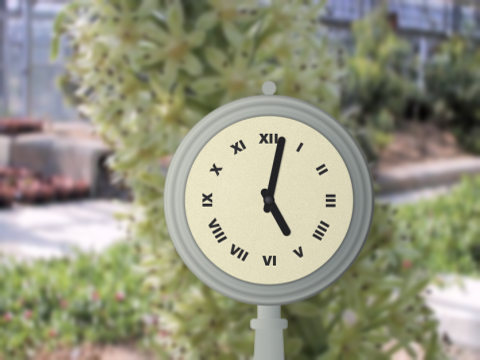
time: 5:02
